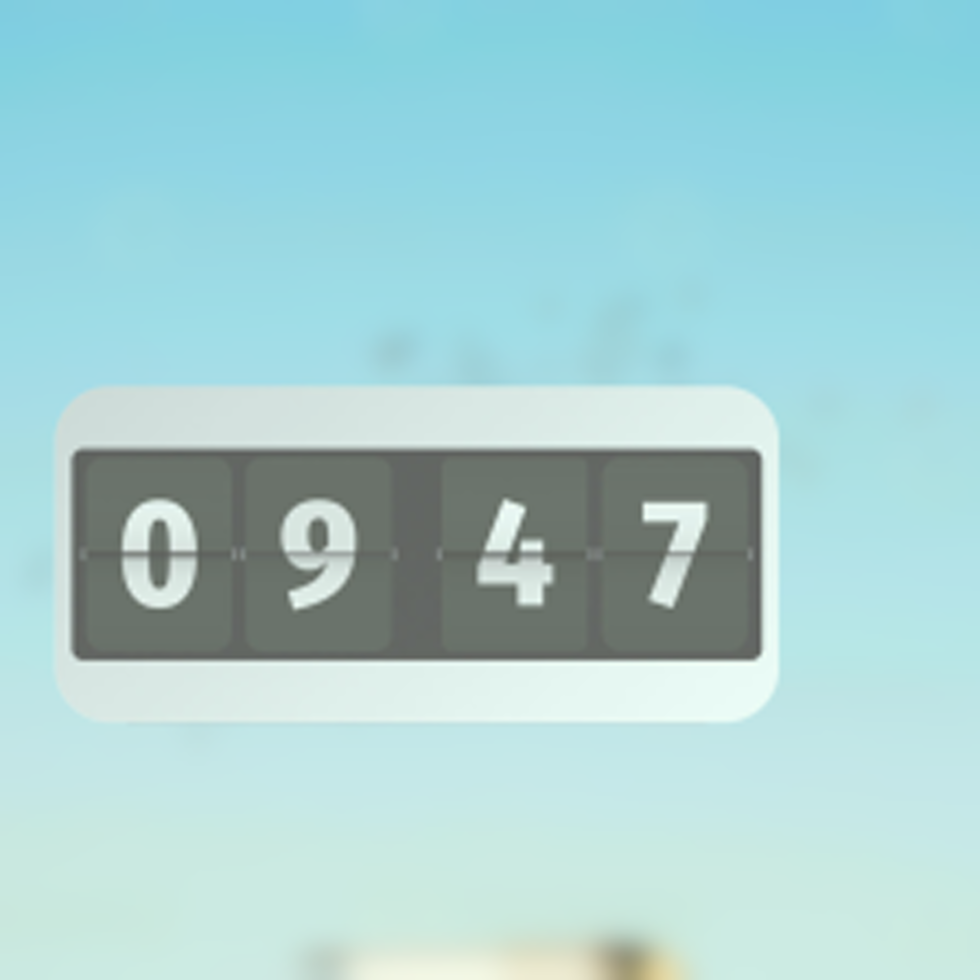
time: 9:47
